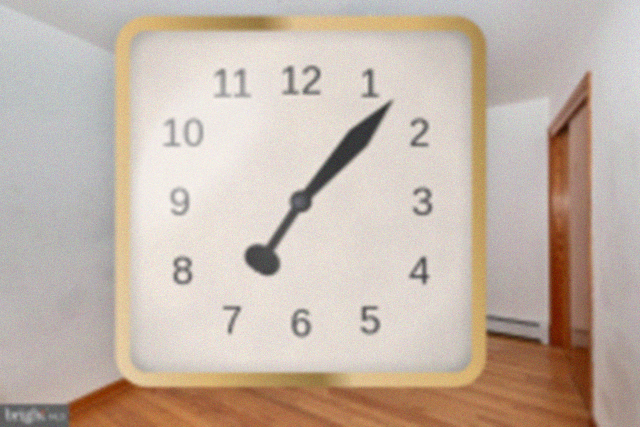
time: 7:07
